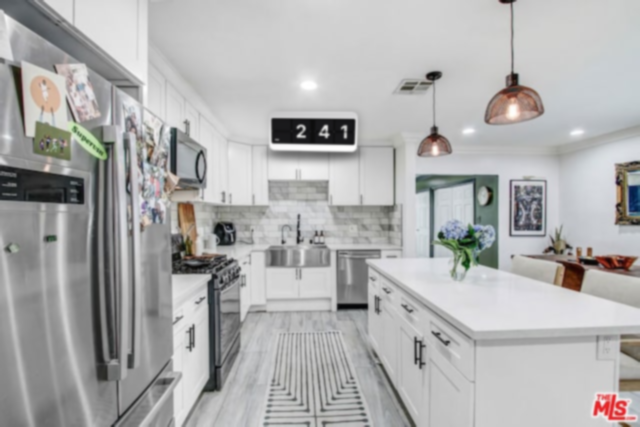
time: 2:41
